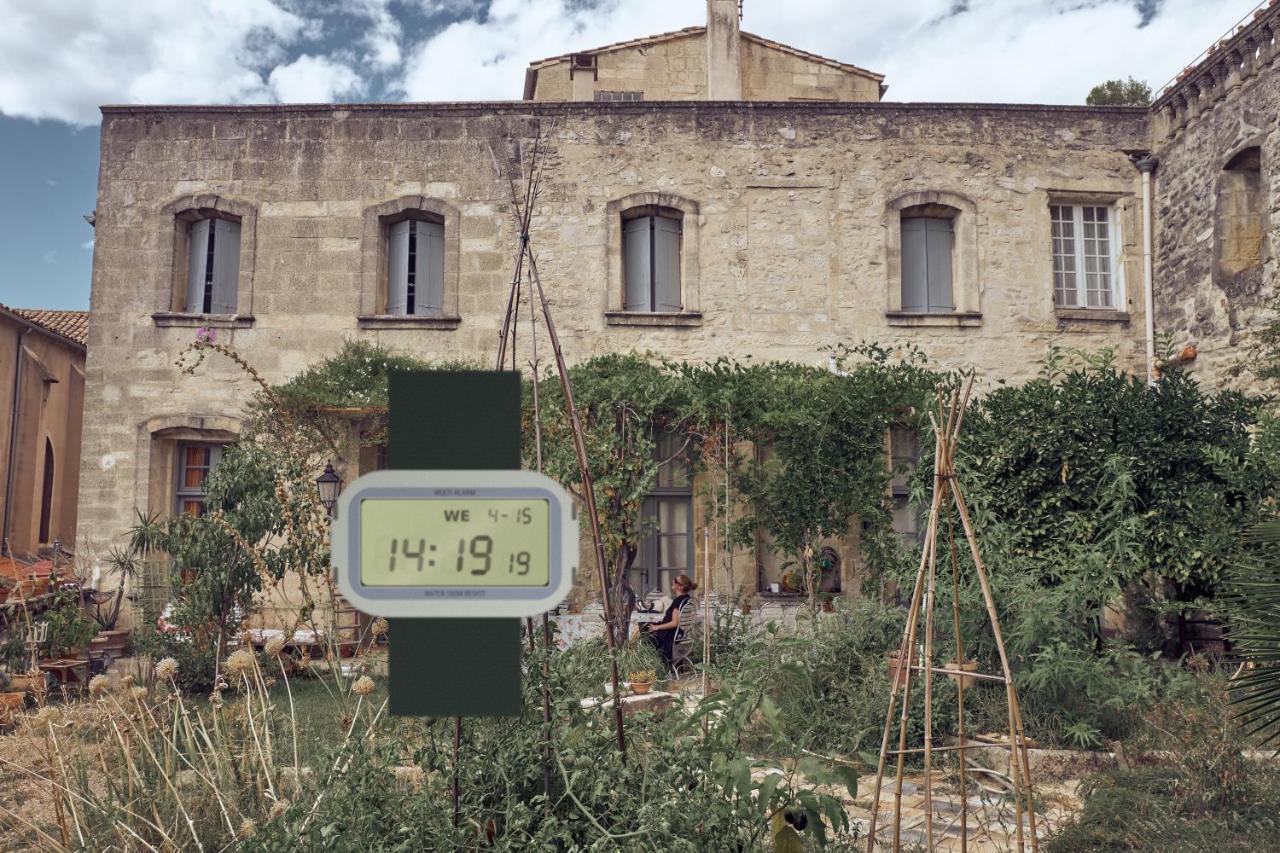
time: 14:19:19
